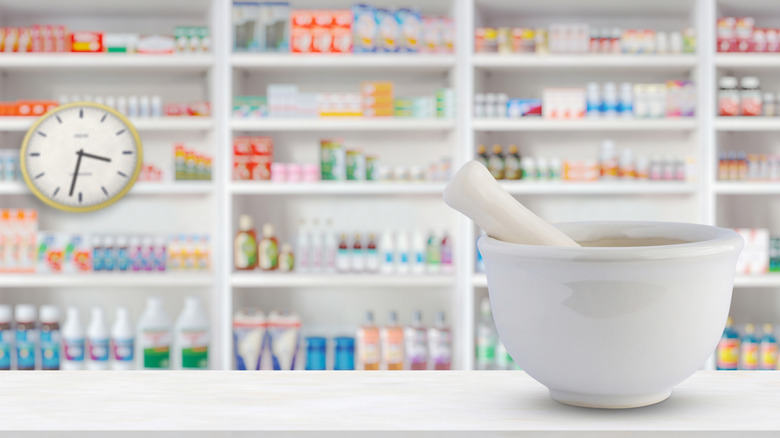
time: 3:32
